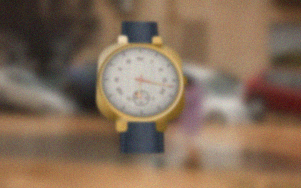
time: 6:17
